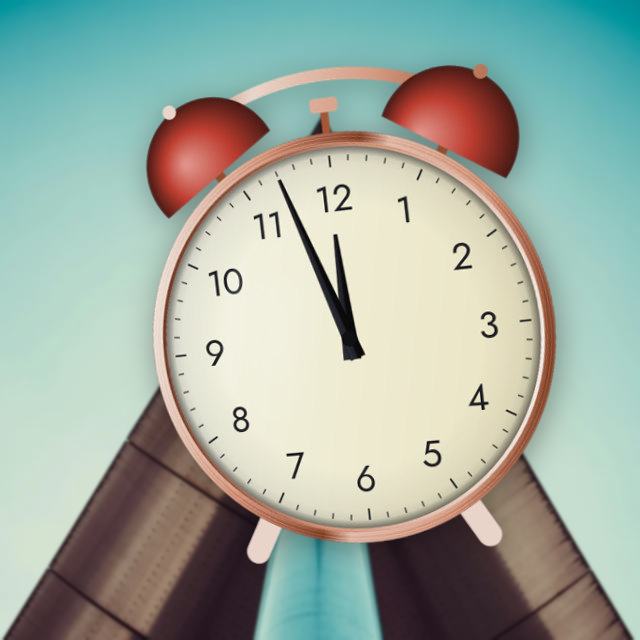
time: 11:57
